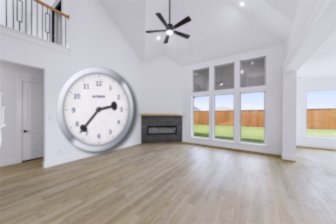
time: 2:37
